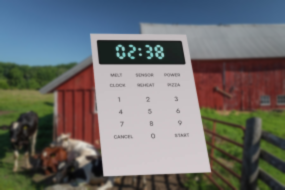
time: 2:38
